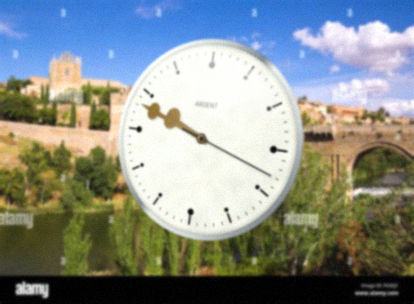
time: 9:48:18
